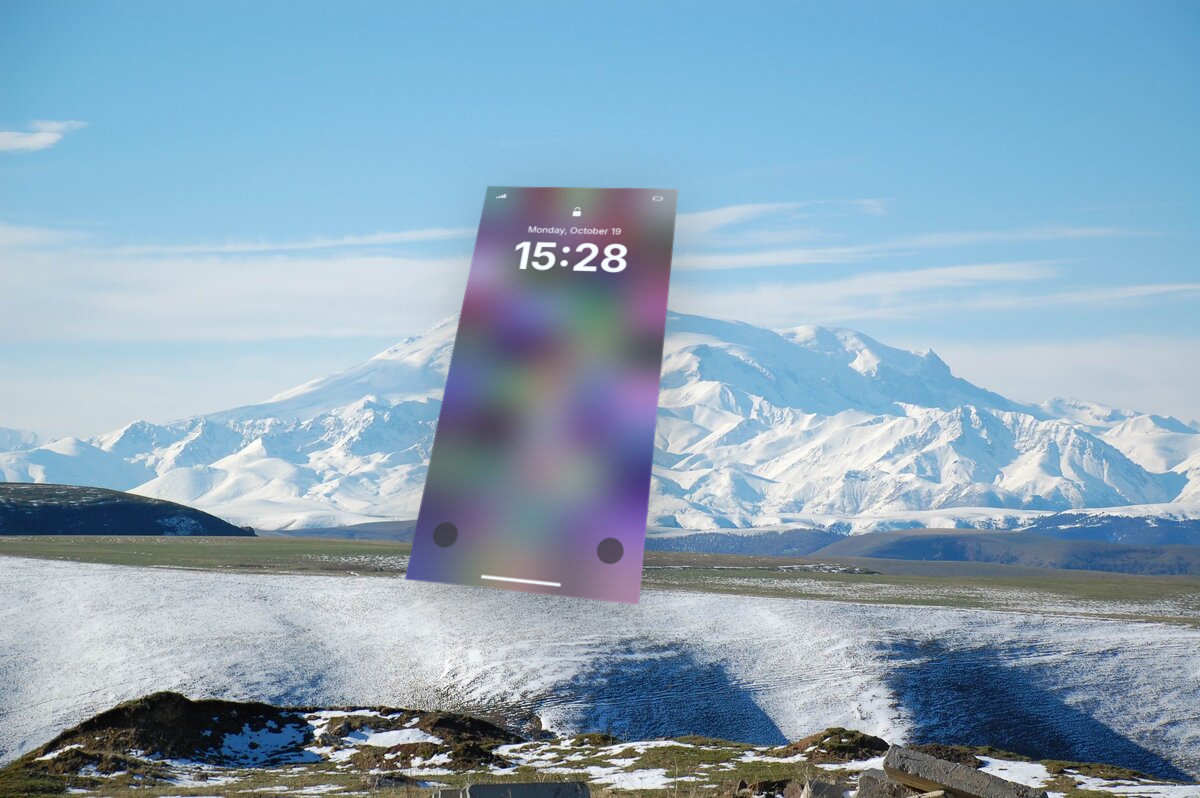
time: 15:28
